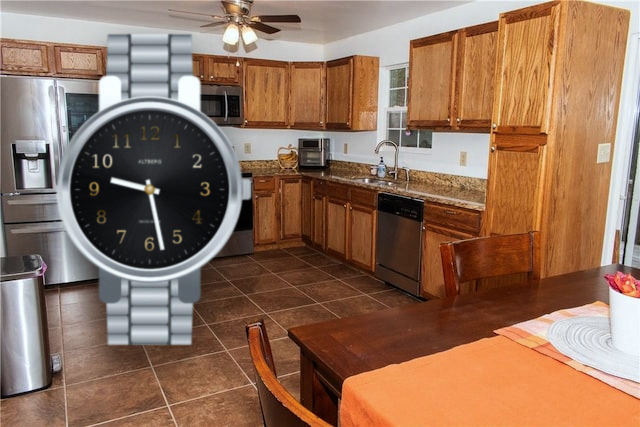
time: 9:28
